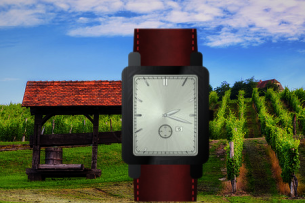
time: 2:18
